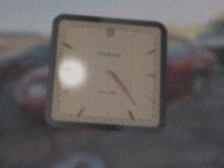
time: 4:23
